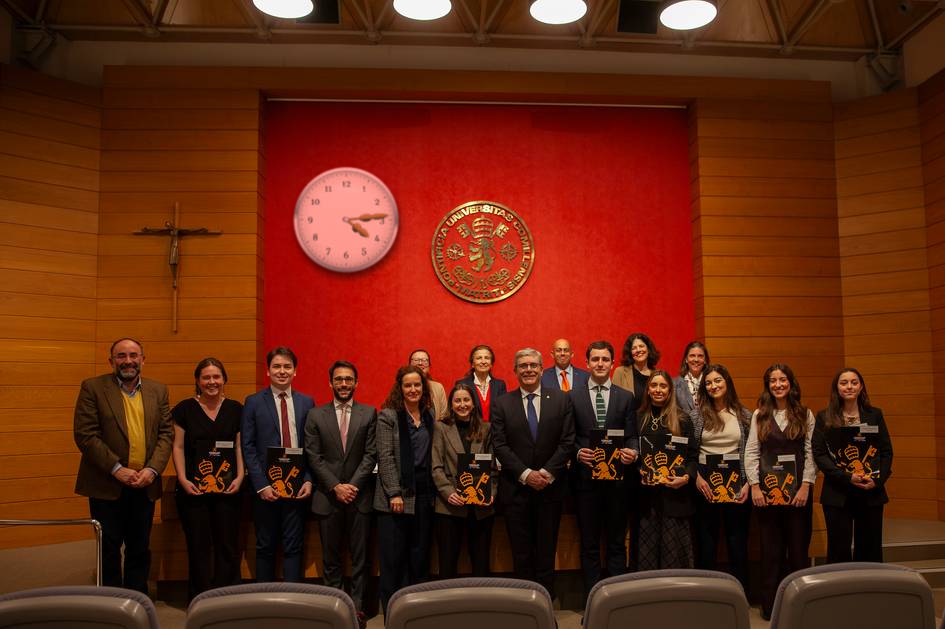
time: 4:14
